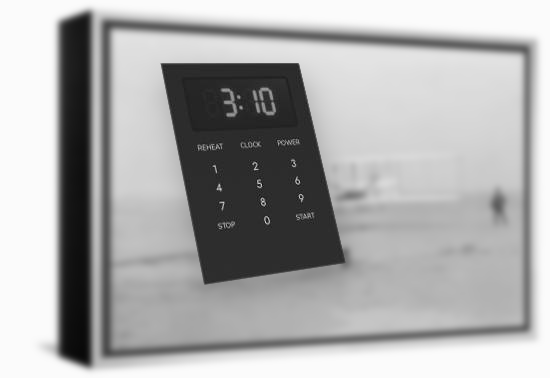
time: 3:10
